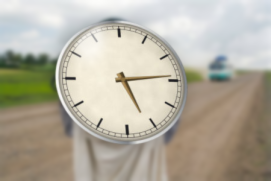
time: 5:14
